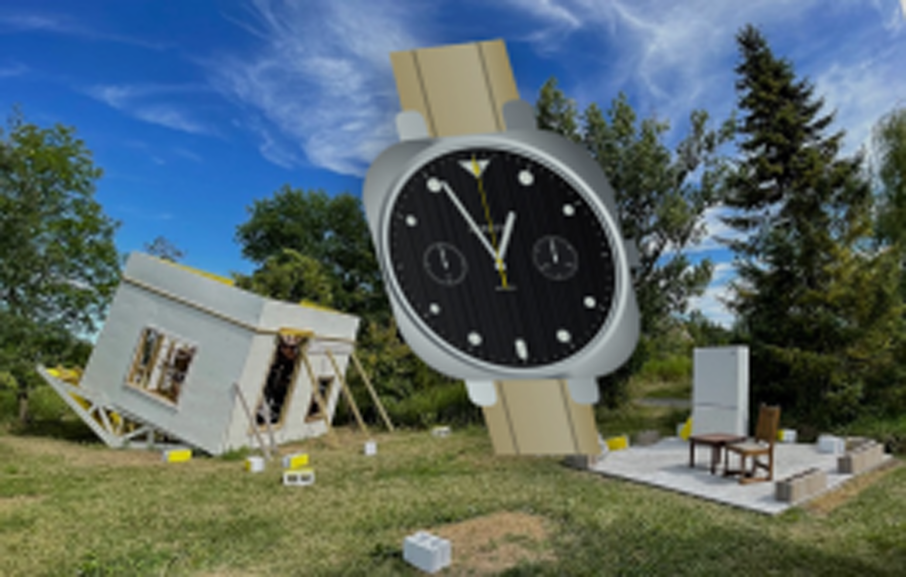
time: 12:56
